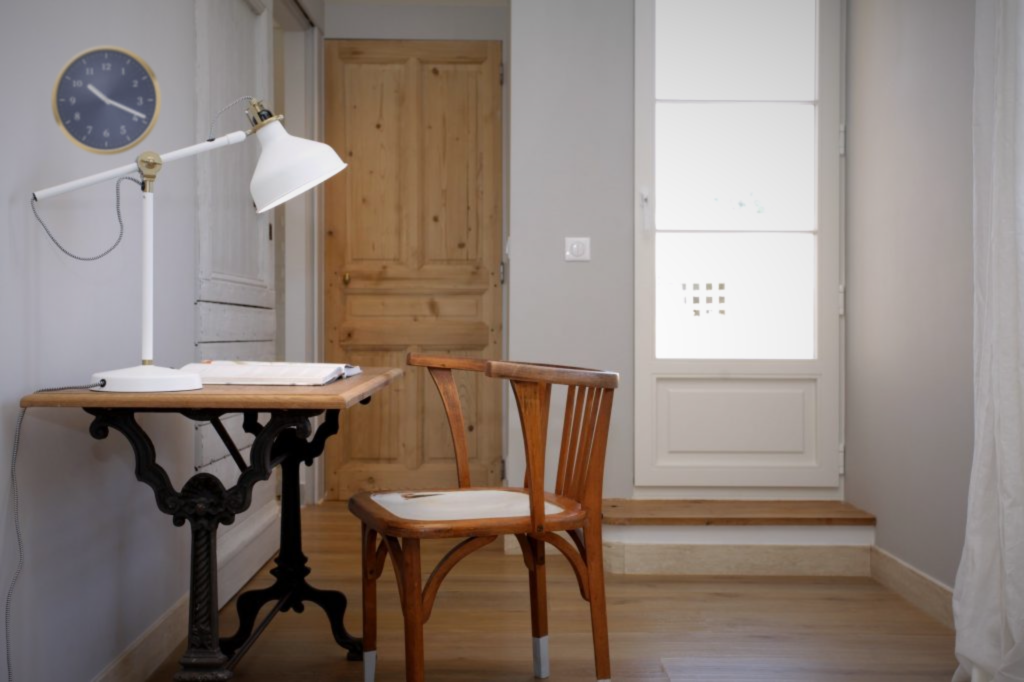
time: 10:19
